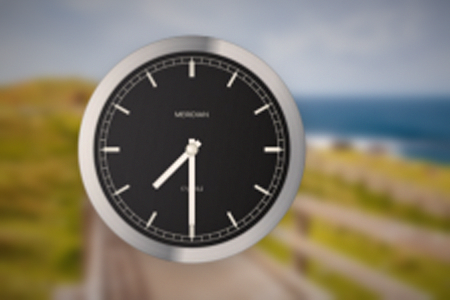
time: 7:30
